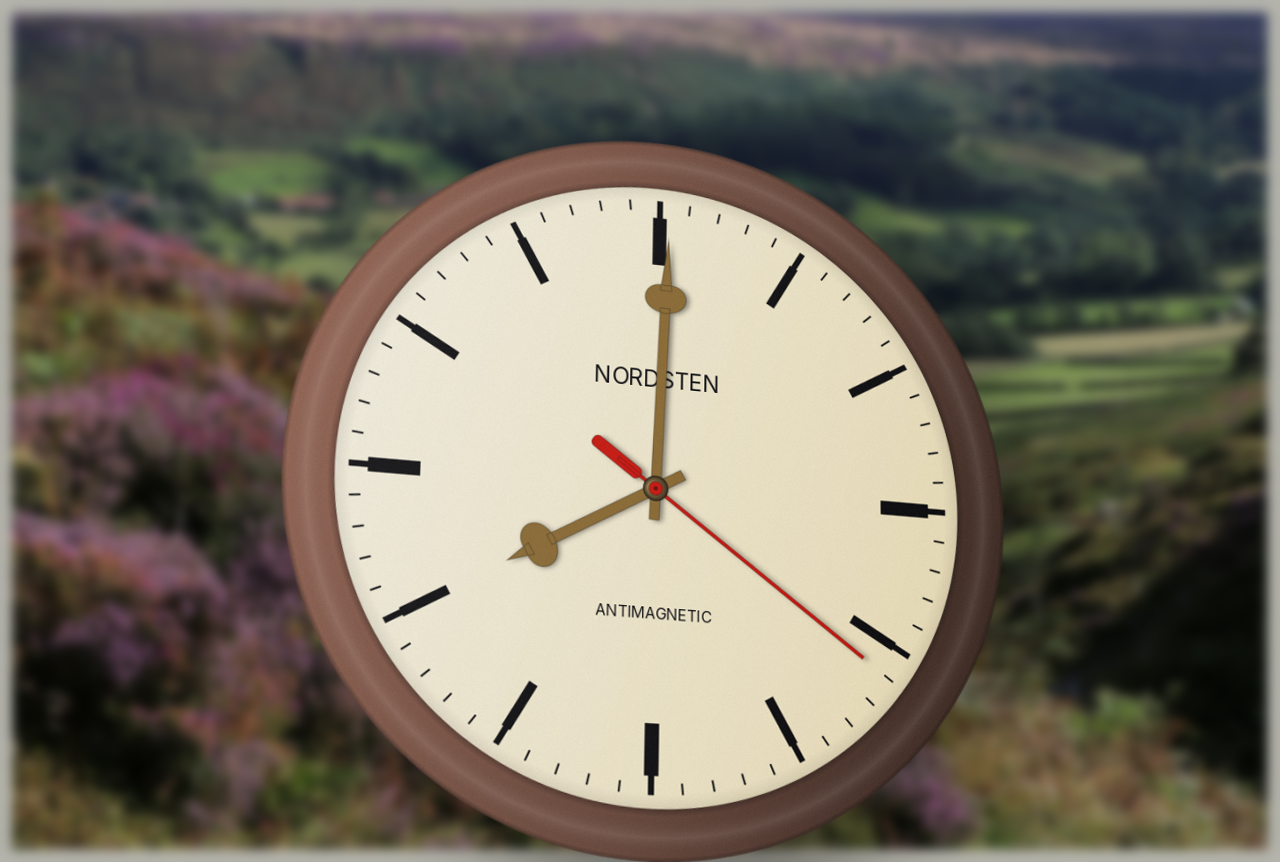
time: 8:00:21
